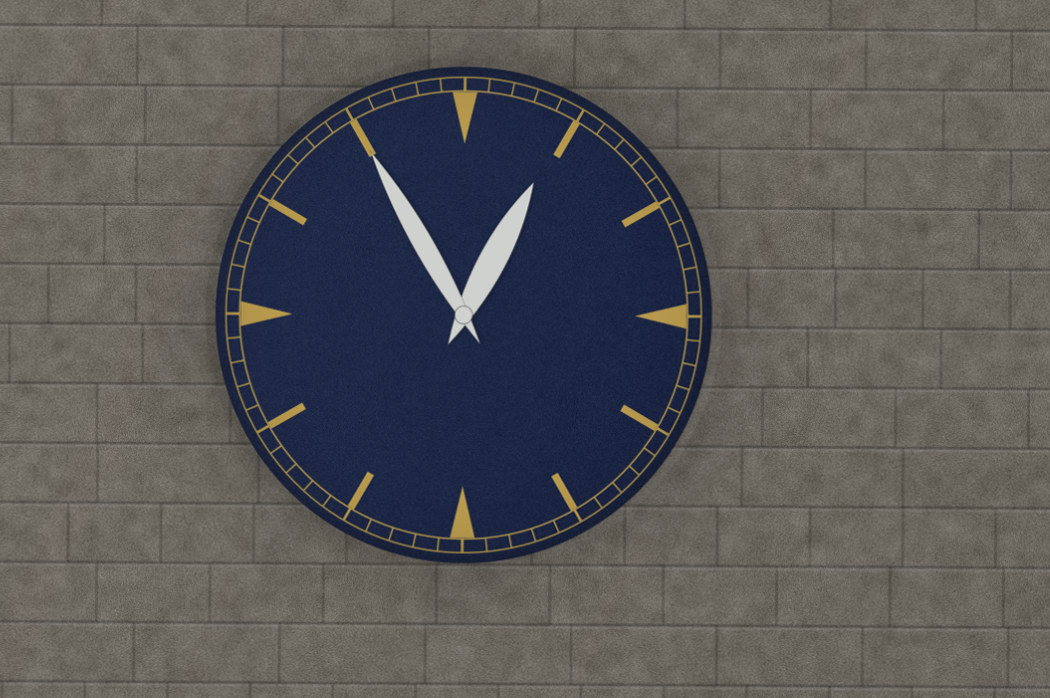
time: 12:55
